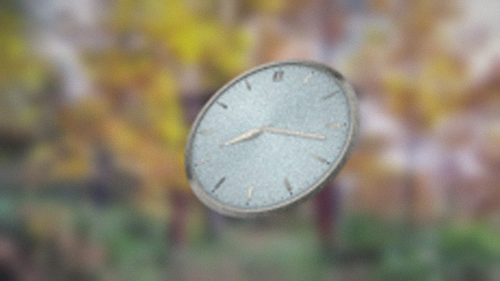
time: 8:17
